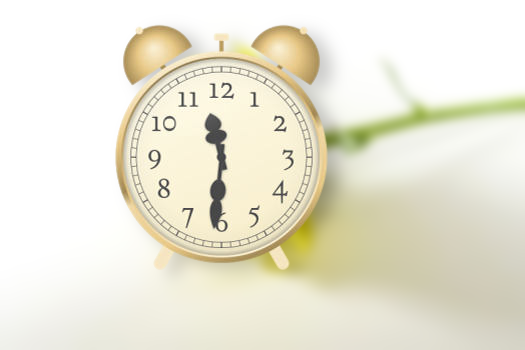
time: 11:31
